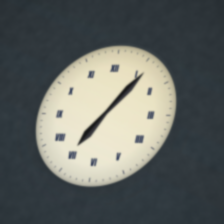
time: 7:06
